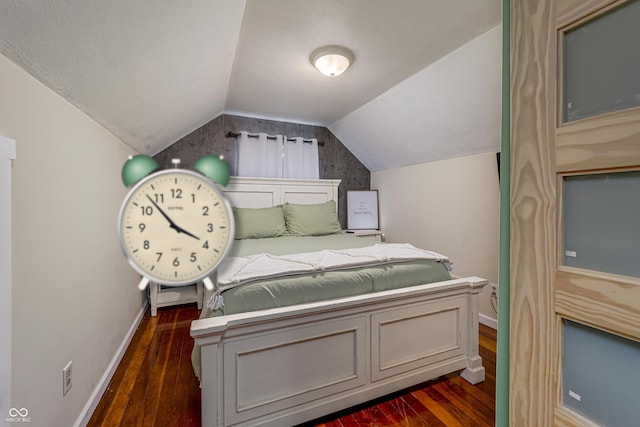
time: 3:53
